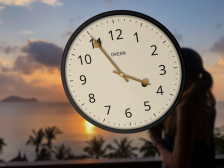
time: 3:55
